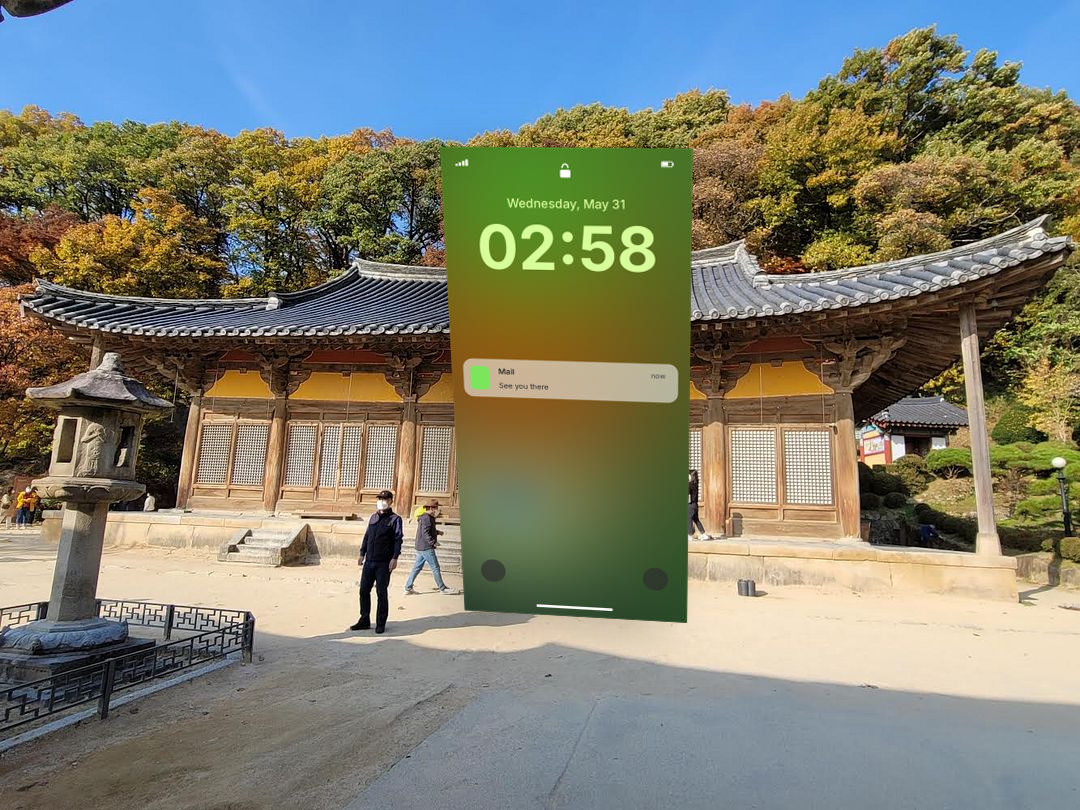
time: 2:58
